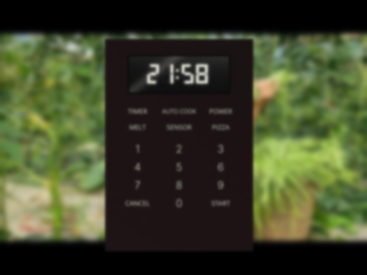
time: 21:58
